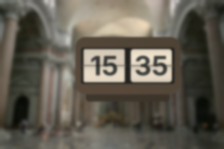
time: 15:35
